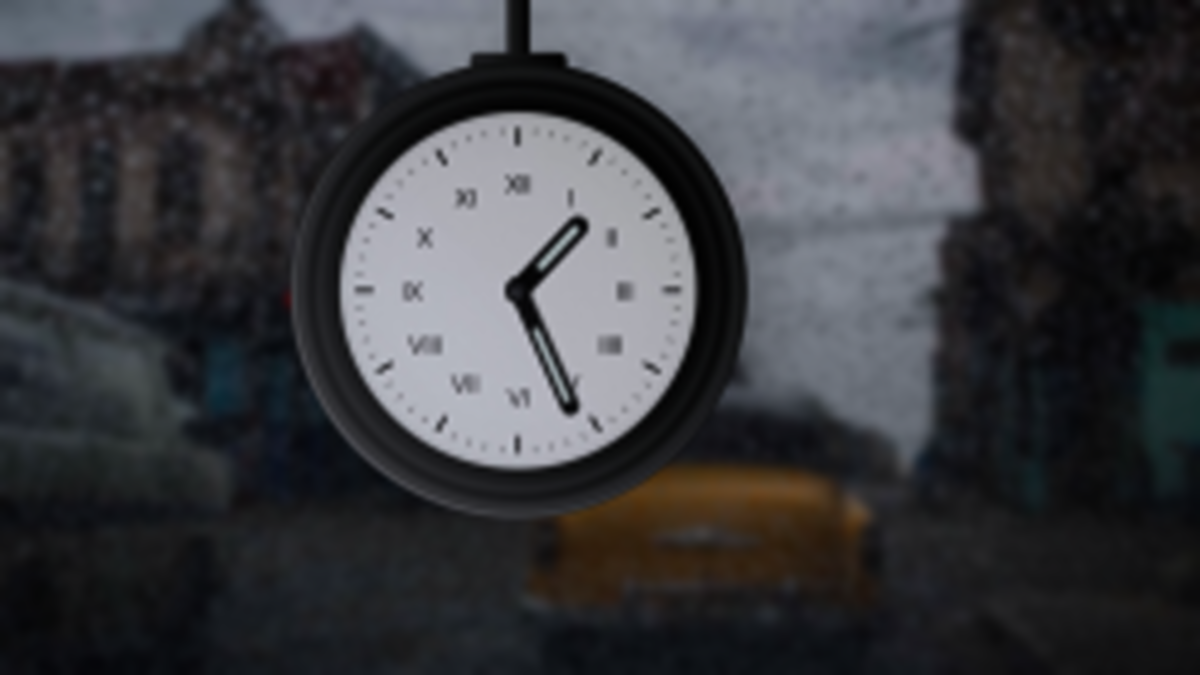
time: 1:26
